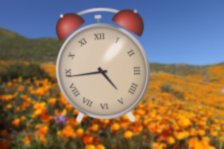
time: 4:44
